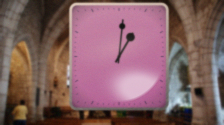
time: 1:01
